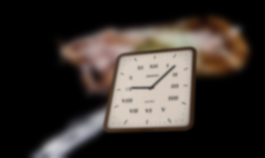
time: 9:07
